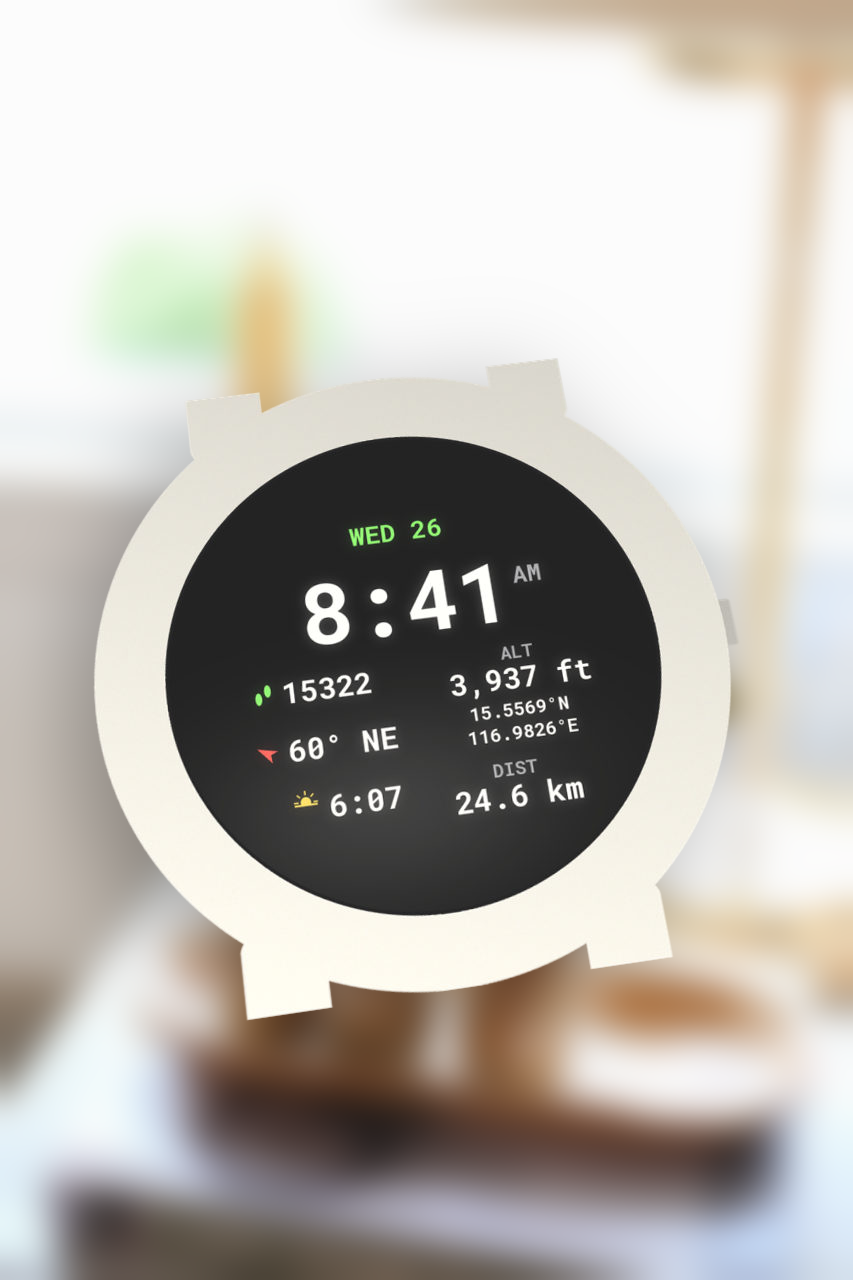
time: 8:41
